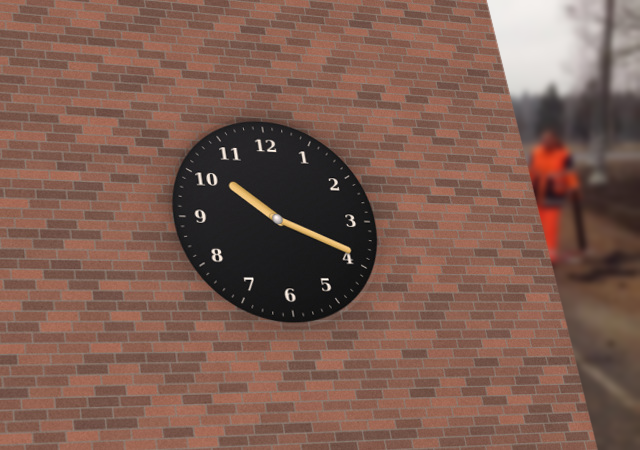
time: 10:19
